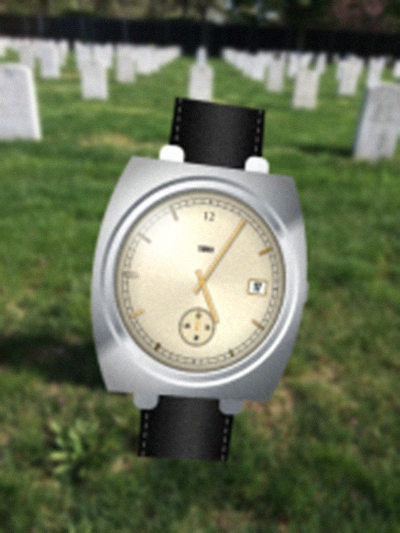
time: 5:05
